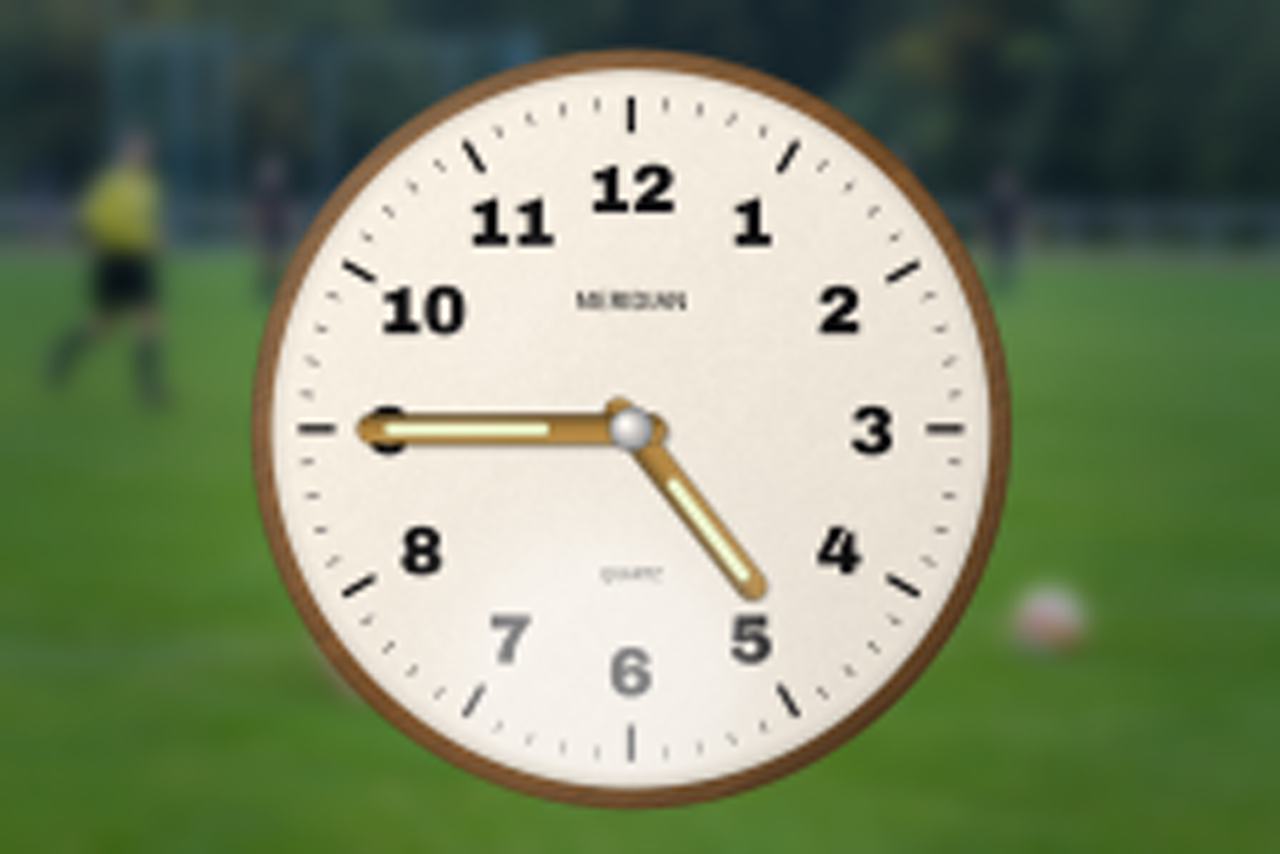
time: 4:45
